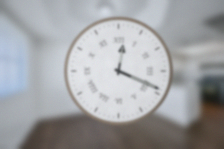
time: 12:19
